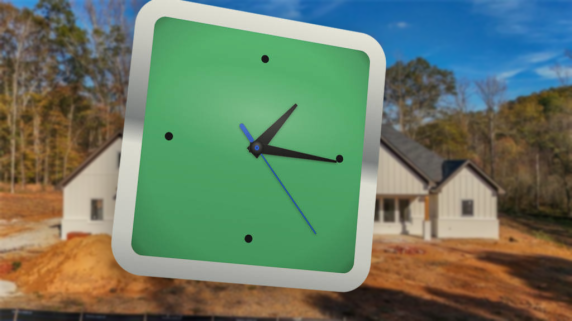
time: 1:15:23
